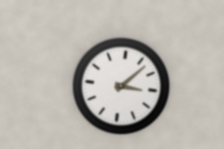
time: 3:07
